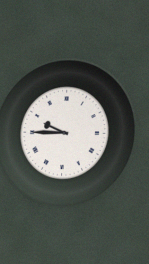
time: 9:45
